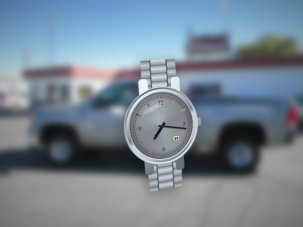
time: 7:17
